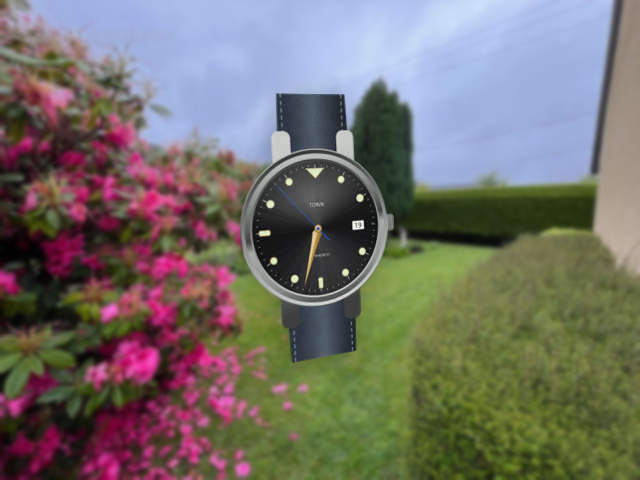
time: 6:32:53
